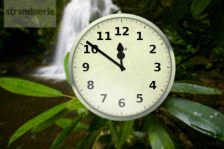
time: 11:51
